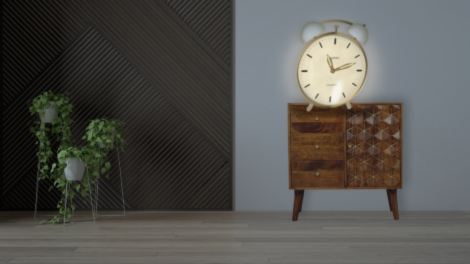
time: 11:12
